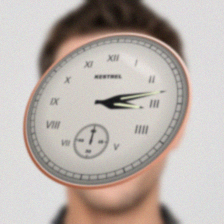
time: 3:13
